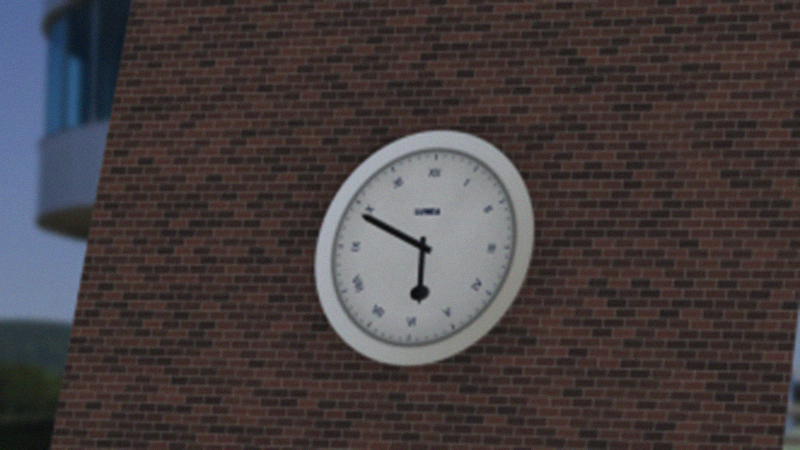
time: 5:49
